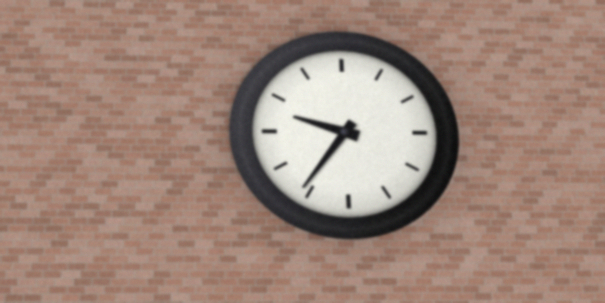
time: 9:36
